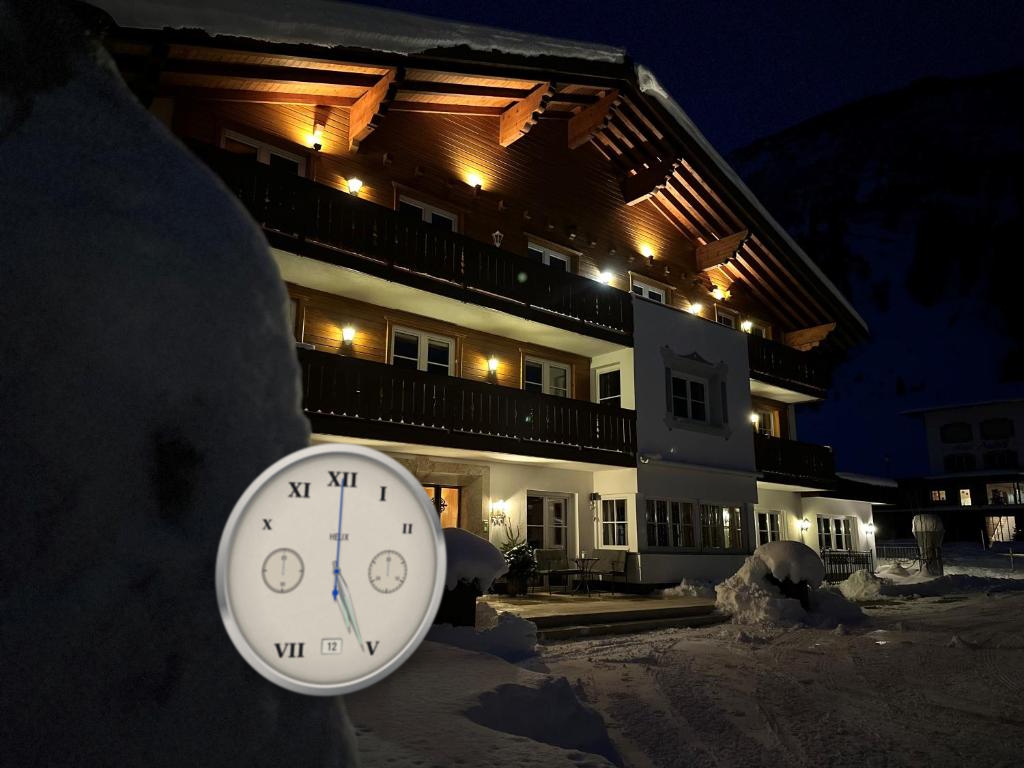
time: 5:26
